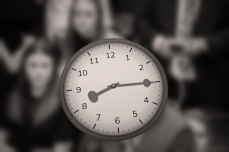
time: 8:15
